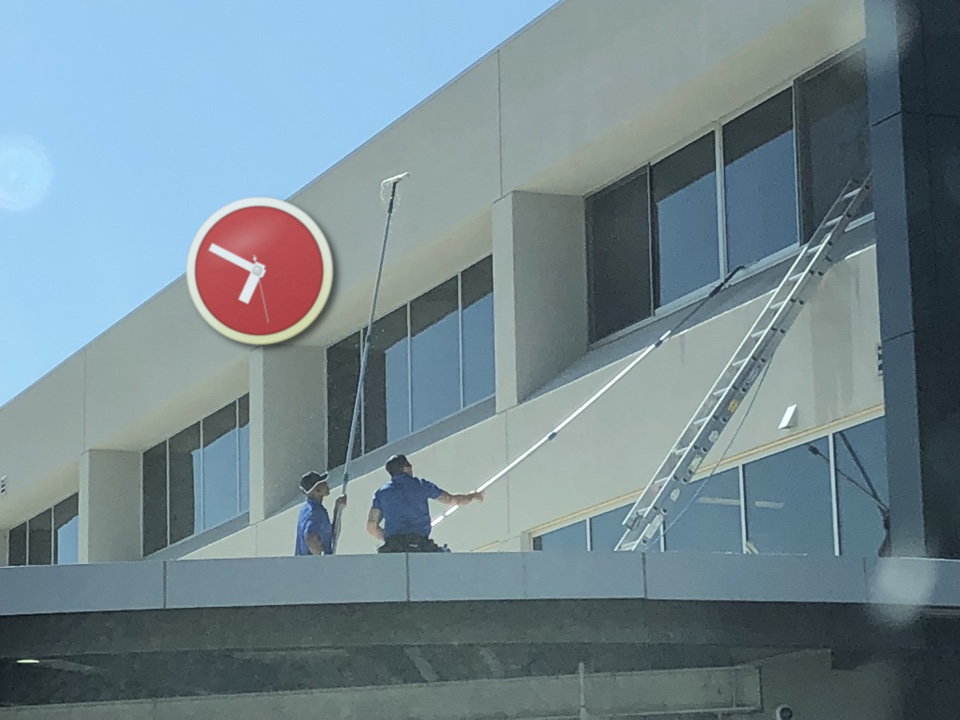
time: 6:49:28
